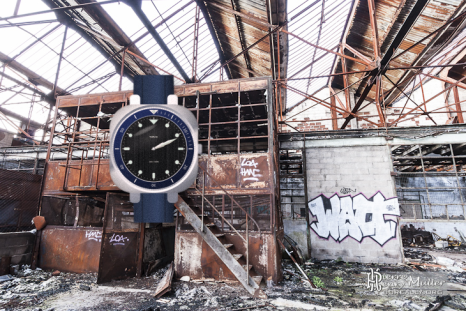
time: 2:11
